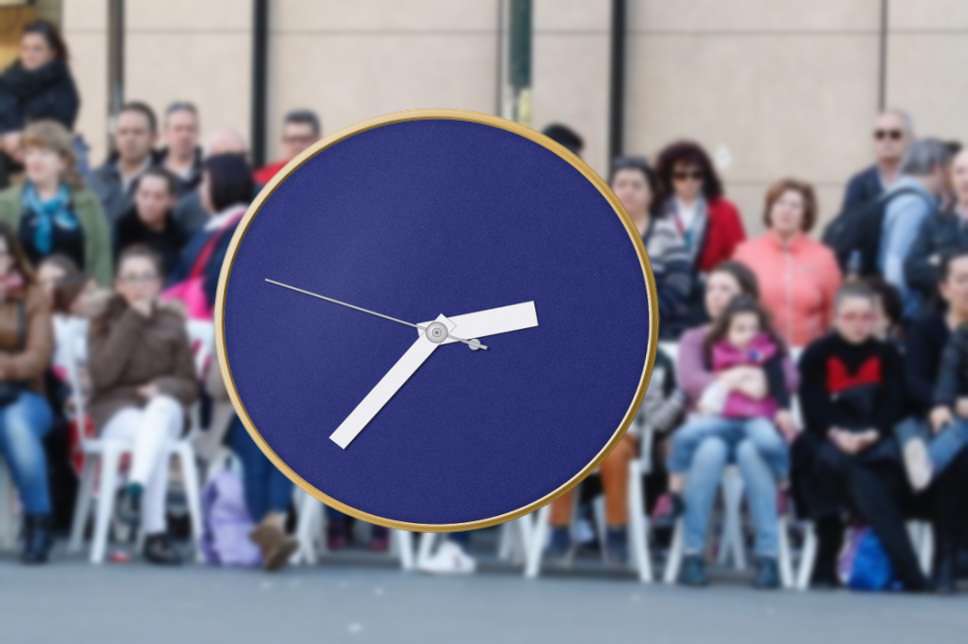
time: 2:36:48
